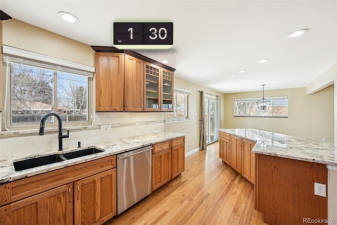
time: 1:30
